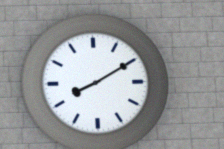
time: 8:10
